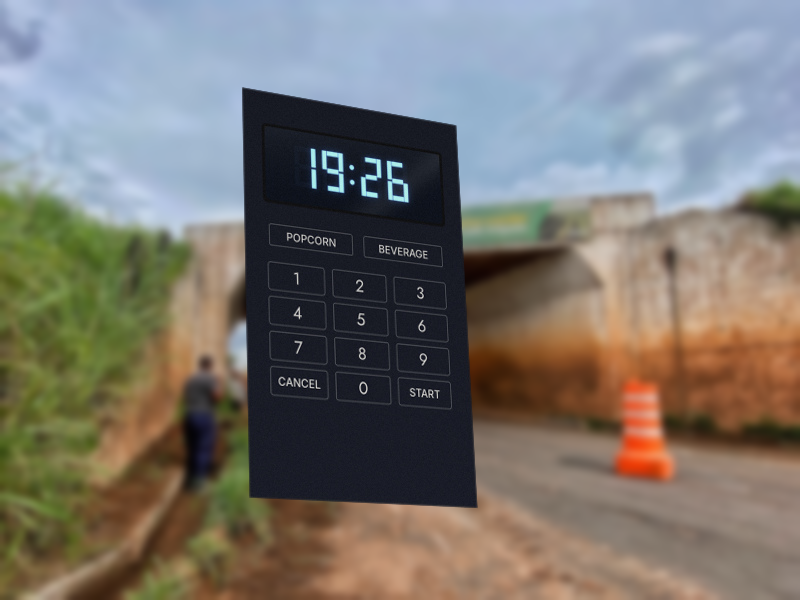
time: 19:26
